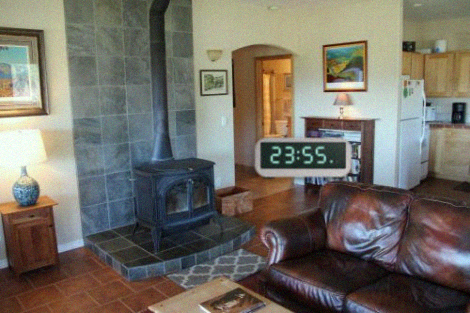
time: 23:55
